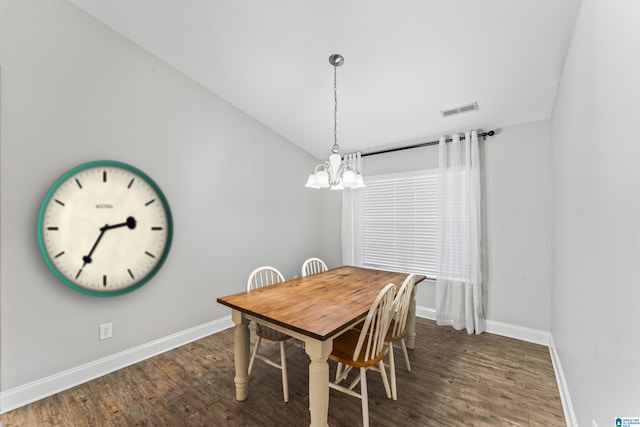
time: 2:35
